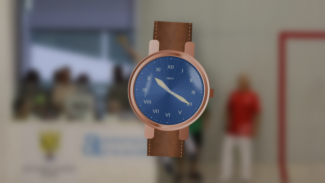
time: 10:20
